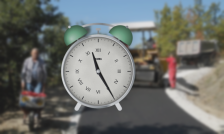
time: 11:25
